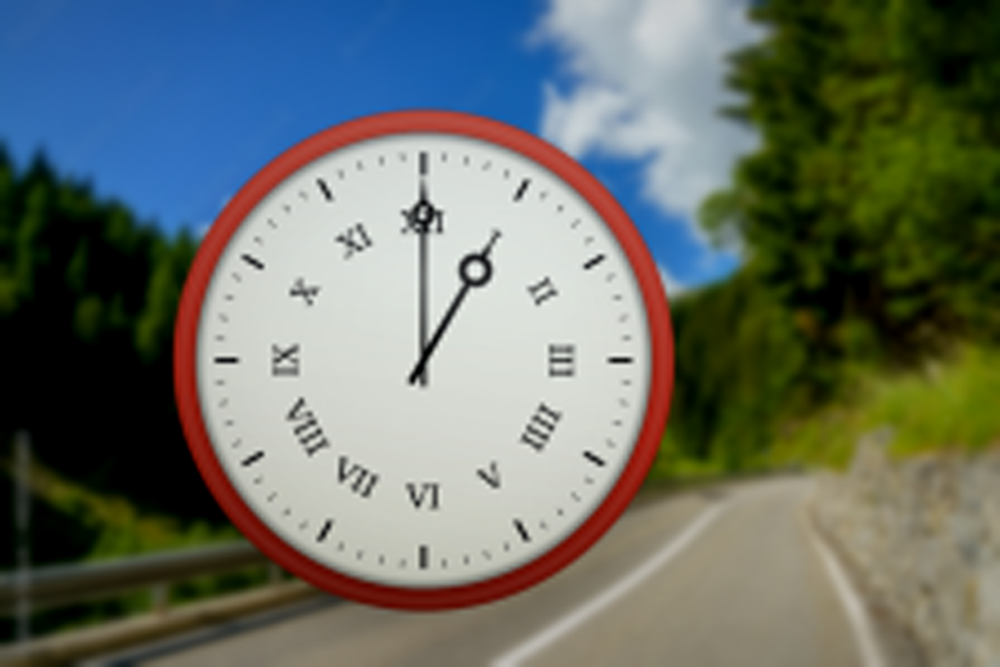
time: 1:00
